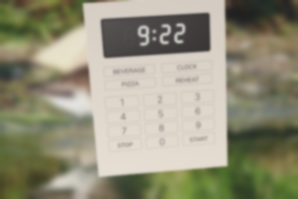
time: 9:22
